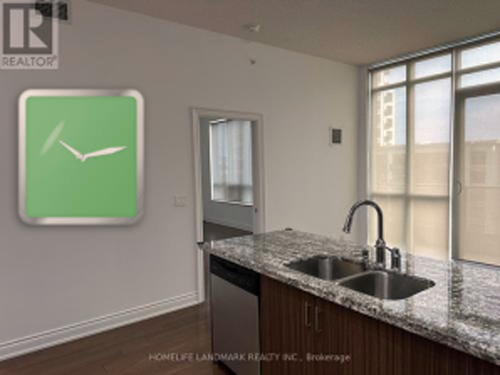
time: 10:13
